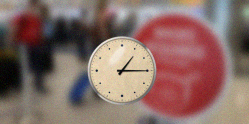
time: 1:15
